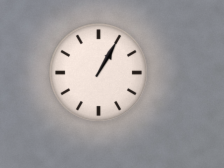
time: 1:05
